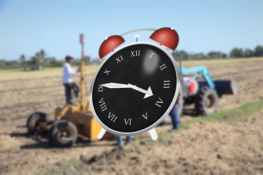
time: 3:46
